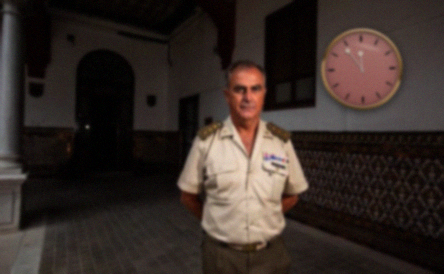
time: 11:54
